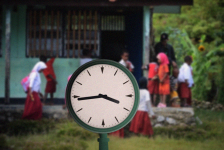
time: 3:44
